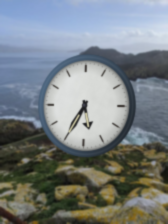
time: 5:35
